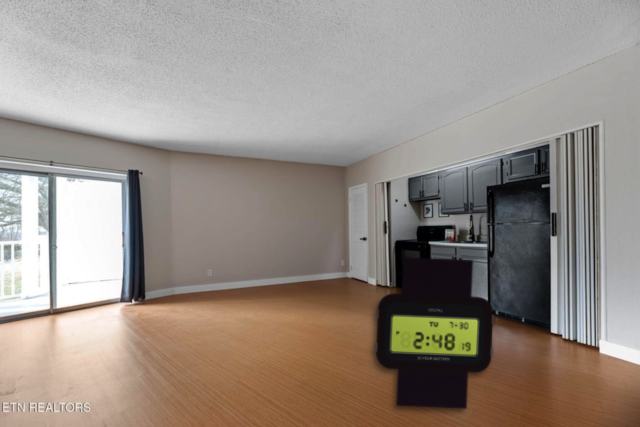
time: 2:48
